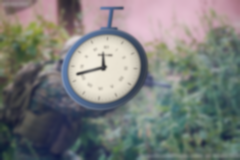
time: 11:42
